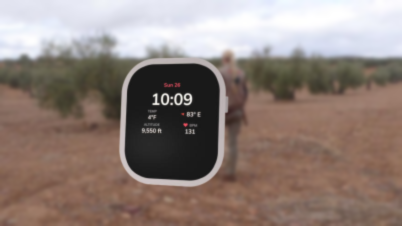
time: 10:09
